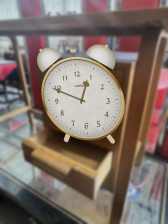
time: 12:49
